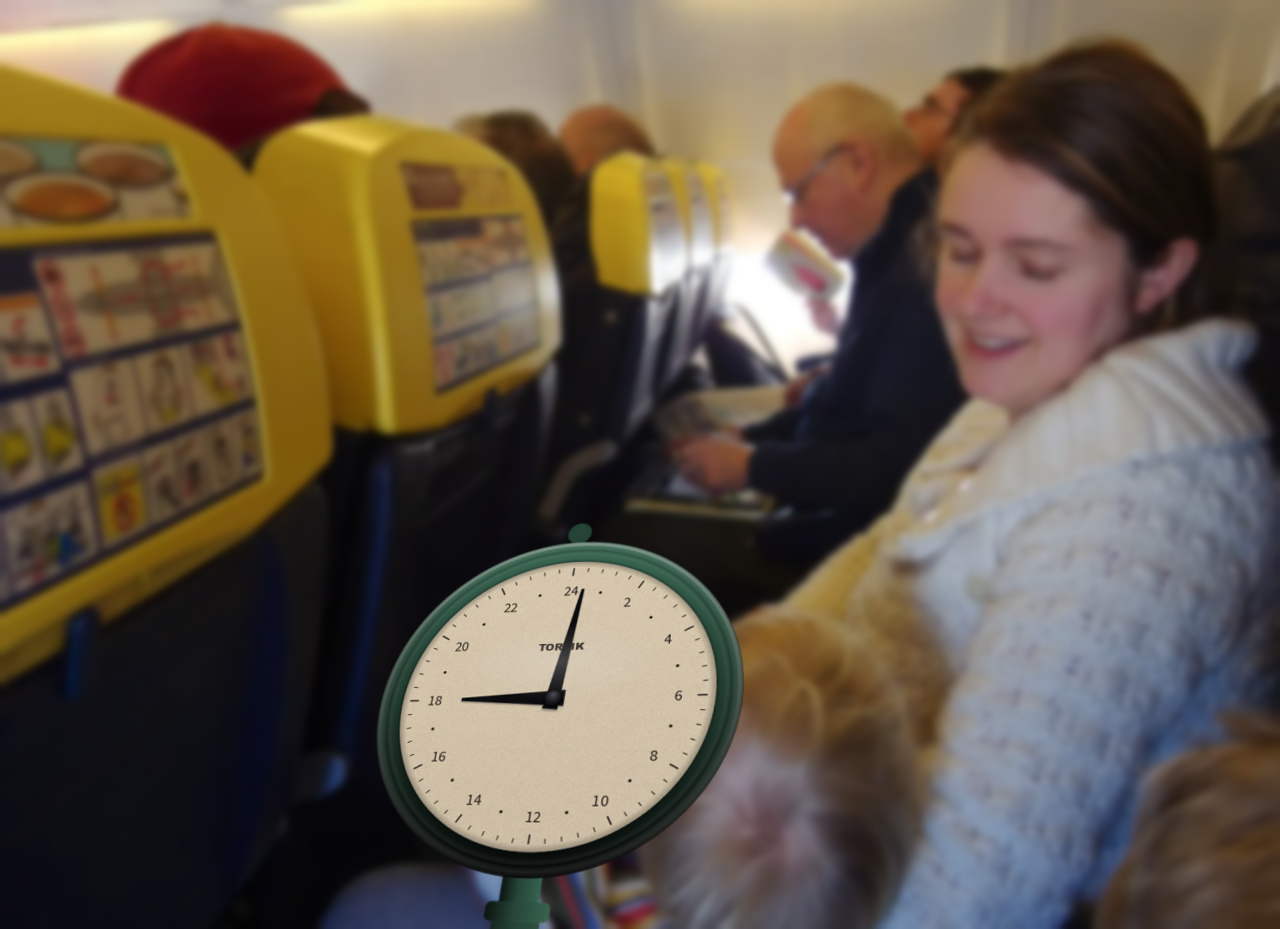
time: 18:01
